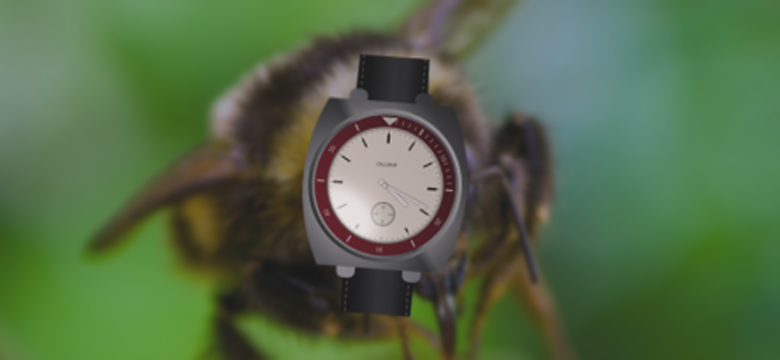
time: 4:19
